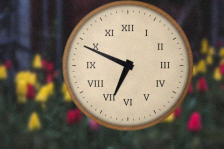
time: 6:49
